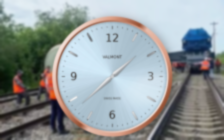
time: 1:38
